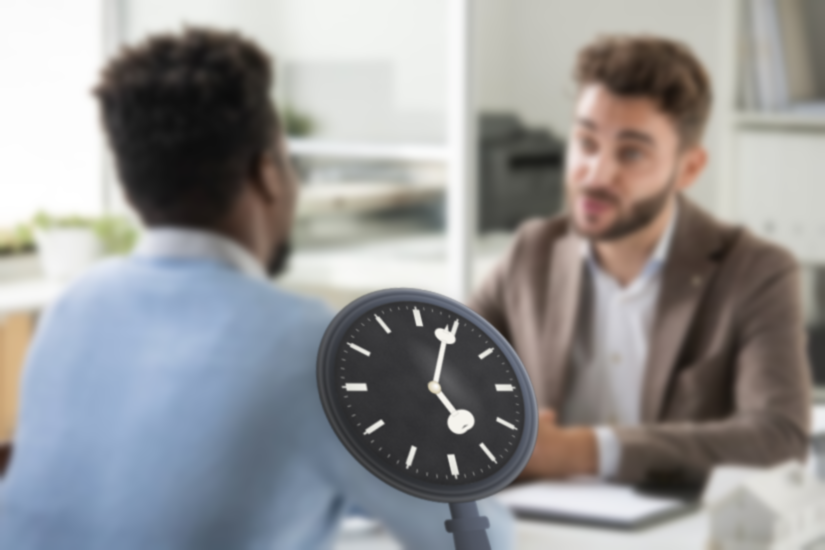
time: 5:04
